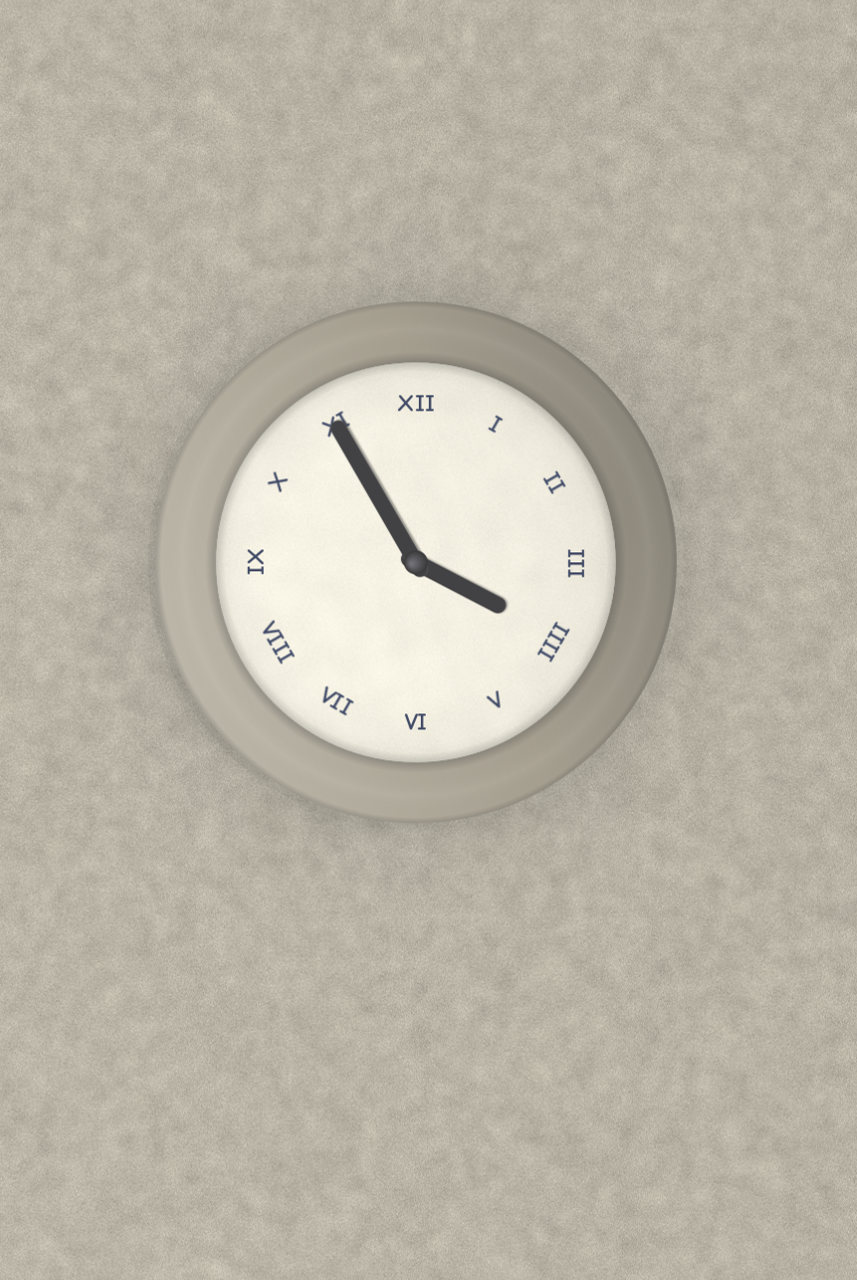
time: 3:55
